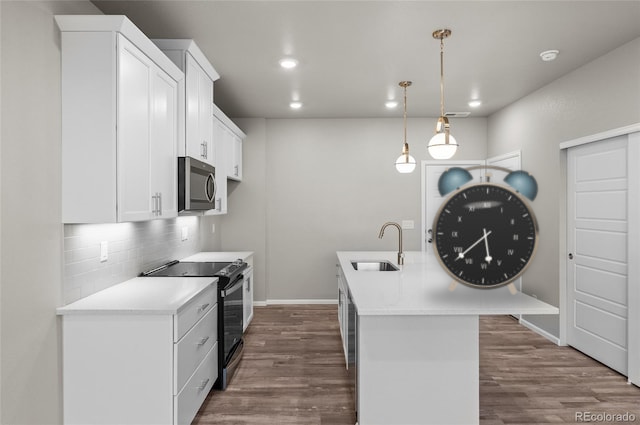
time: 5:38
